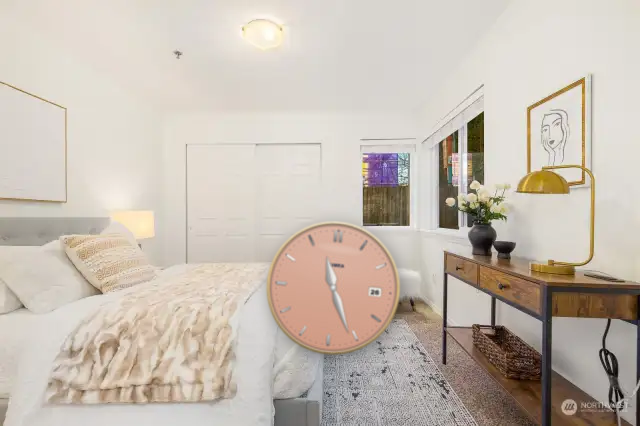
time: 11:26
